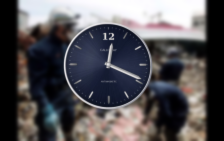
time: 12:19
